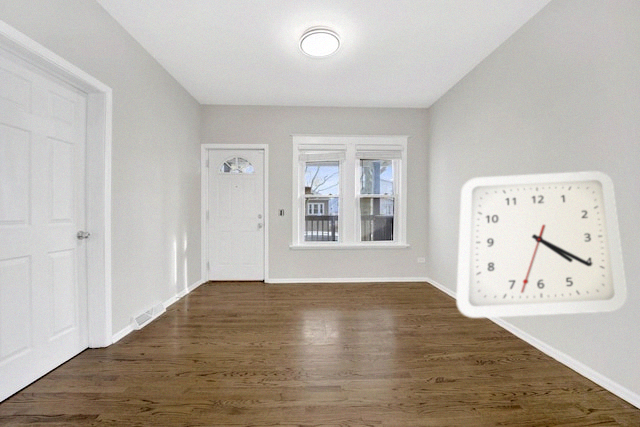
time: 4:20:33
